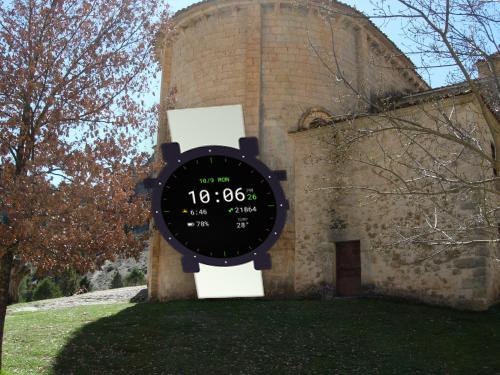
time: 10:06:26
